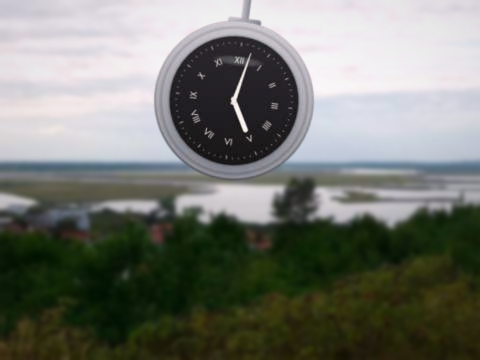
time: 5:02
